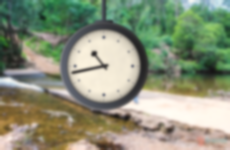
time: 10:43
